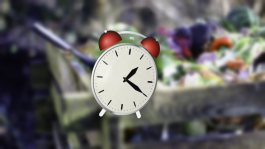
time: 1:20
